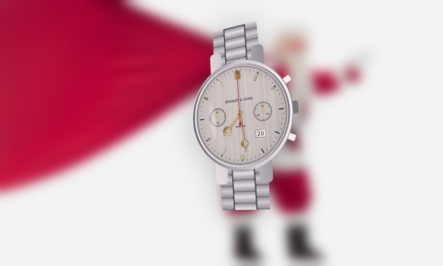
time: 7:29
